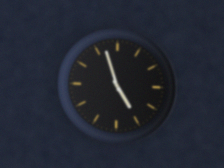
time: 4:57
